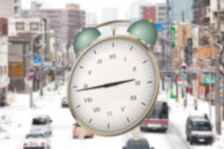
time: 2:44
